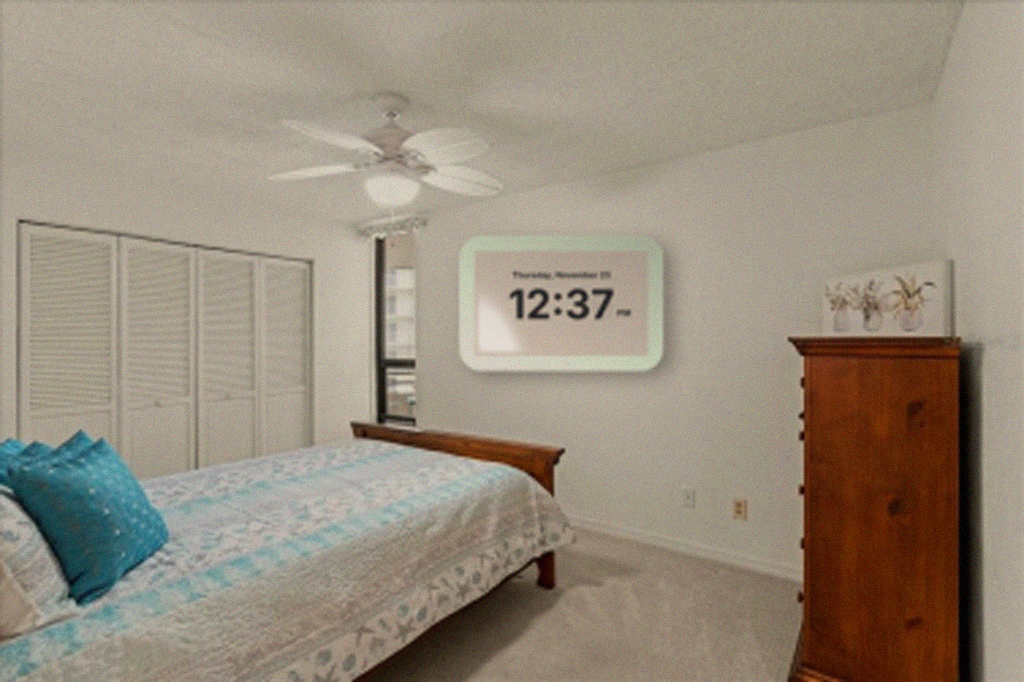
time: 12:37
